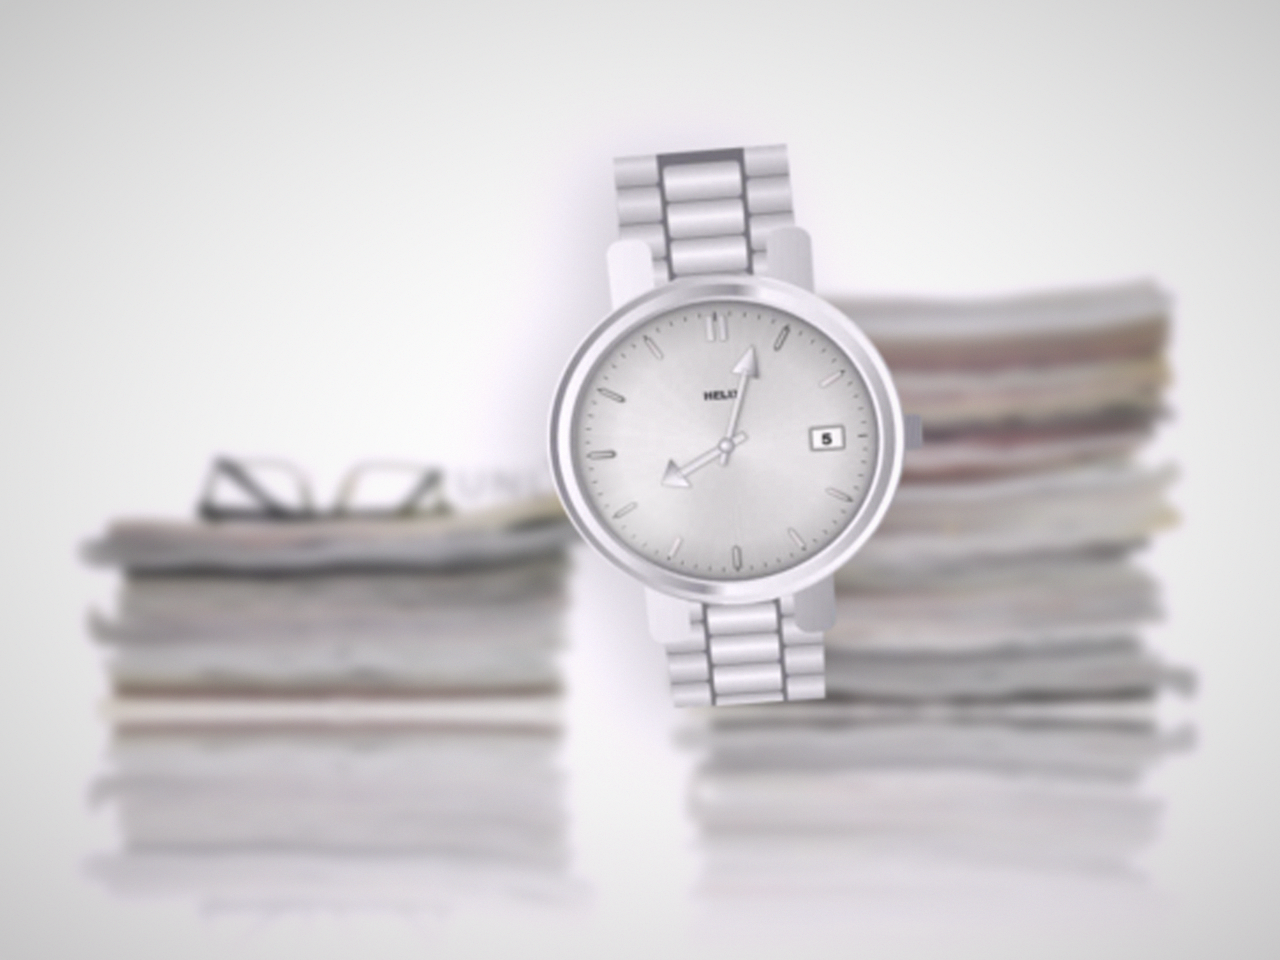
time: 8:03
